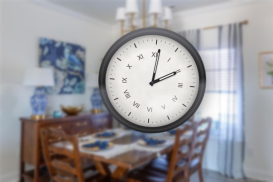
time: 2:01
